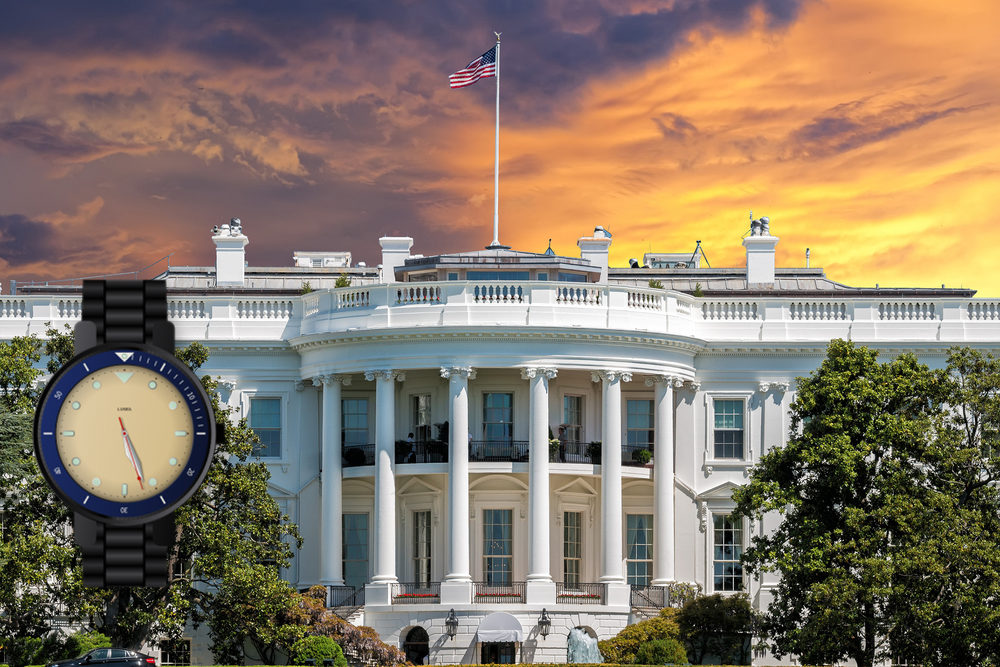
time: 5:26:27
